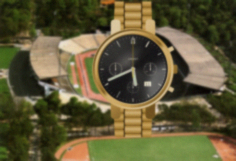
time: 5:41
